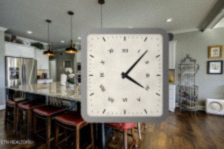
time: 4:07
